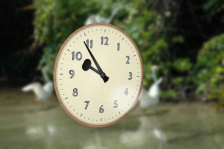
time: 9:54
